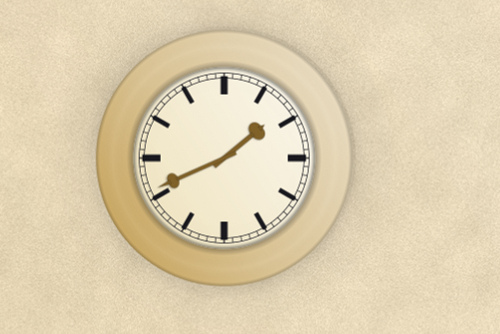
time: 1:41
